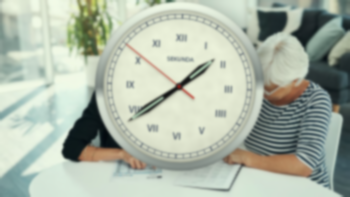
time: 1:38:51
